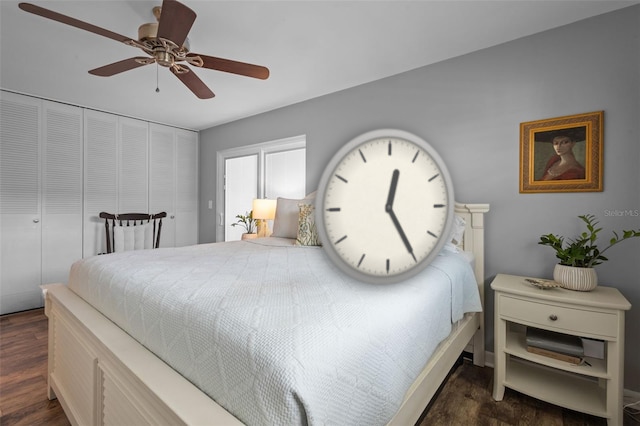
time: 12:25
